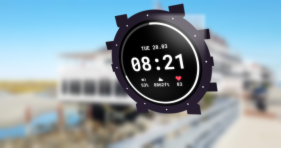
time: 8:21
